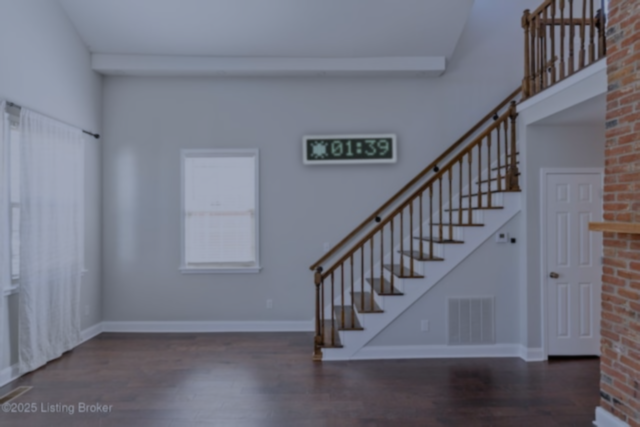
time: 1:39
